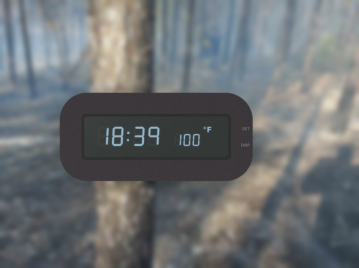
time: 18:39
